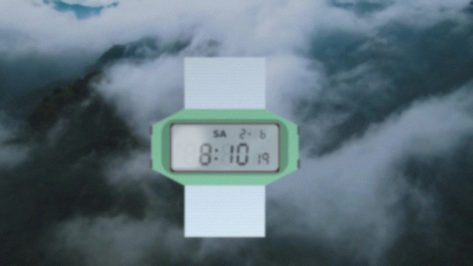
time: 8:10:19
